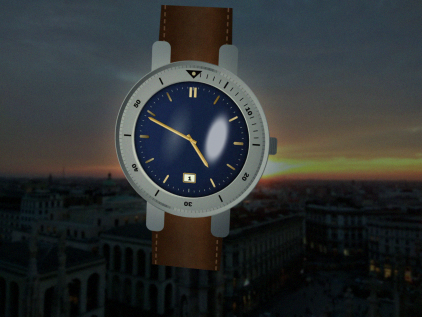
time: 4:49
